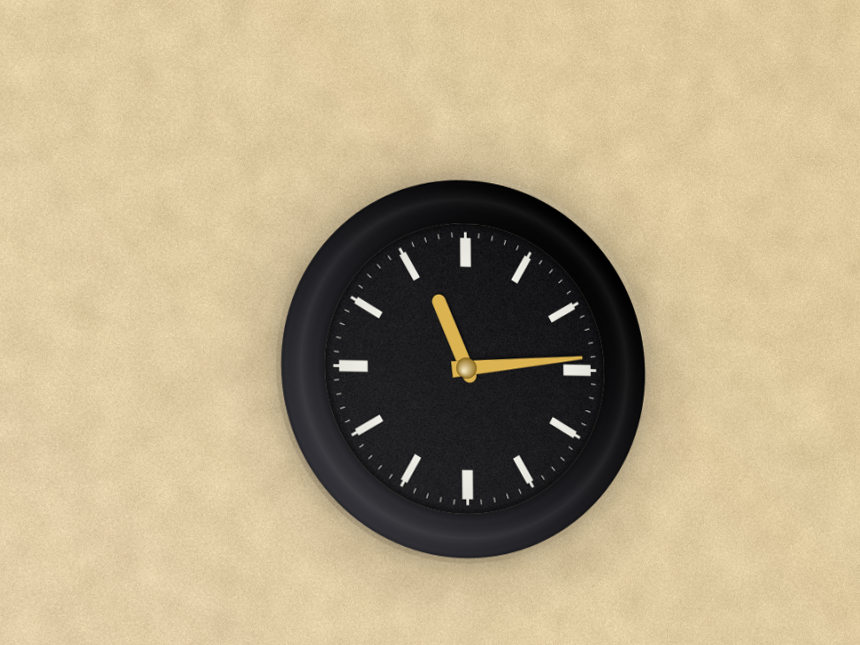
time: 11:14
